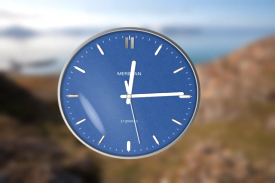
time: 12:14:28
